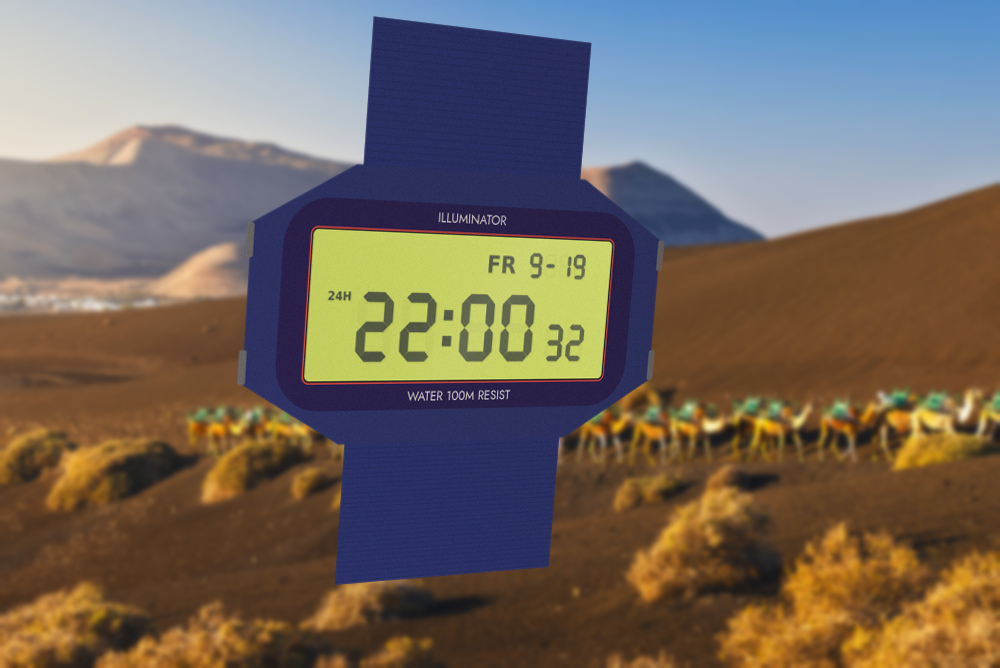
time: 22:00:32
